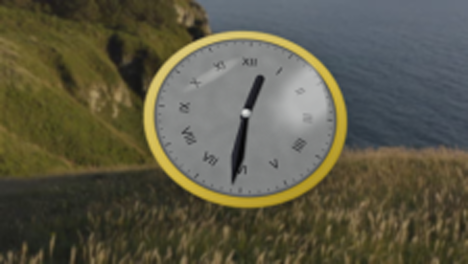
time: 12:31
